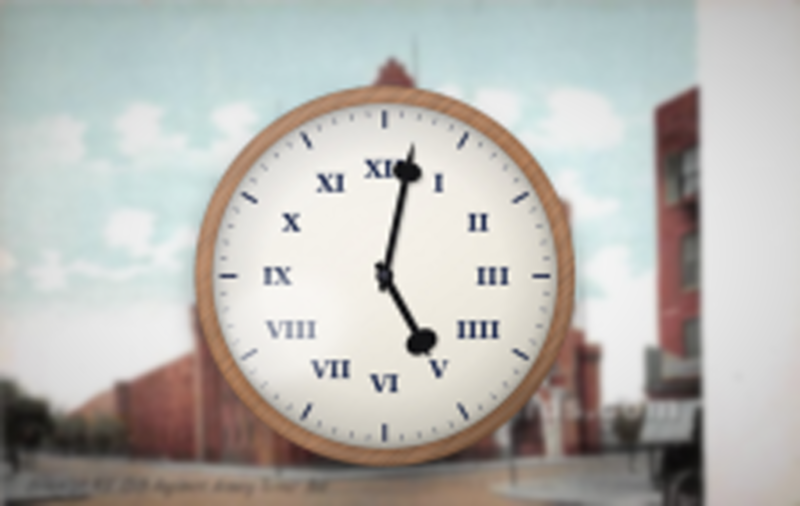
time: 5:02
